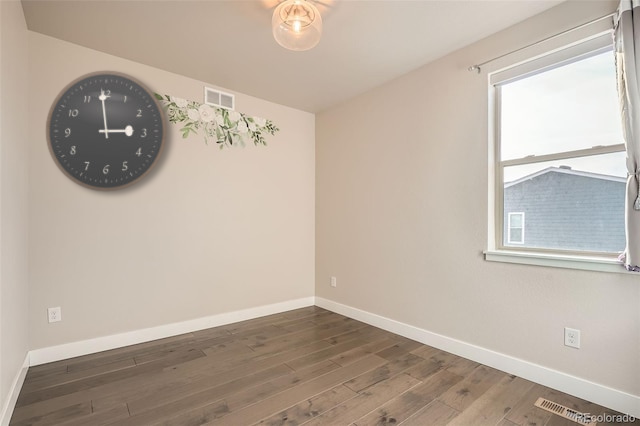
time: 2:59
